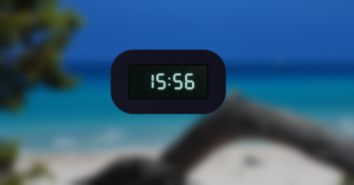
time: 15:56
